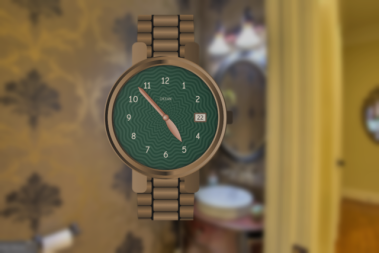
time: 4:53
